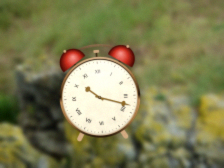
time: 10:18
